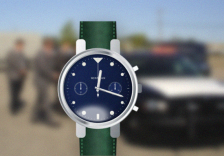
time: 12:18
